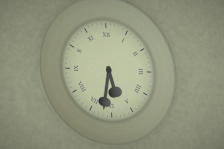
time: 5:32
